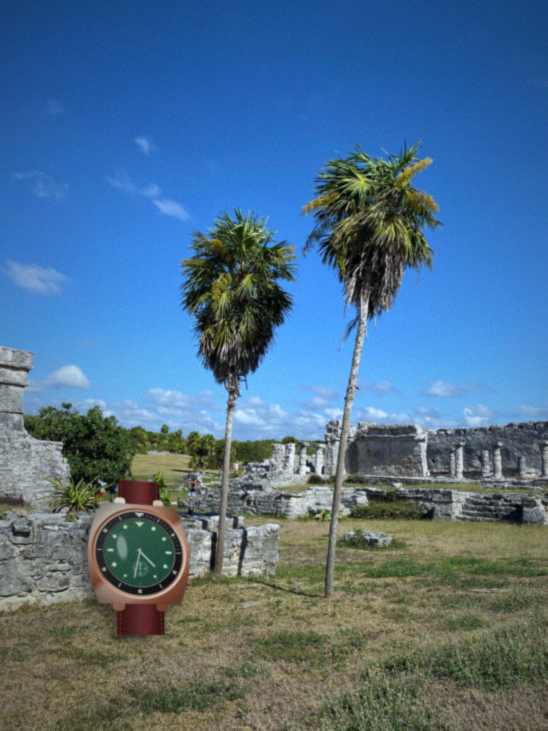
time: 4:32
